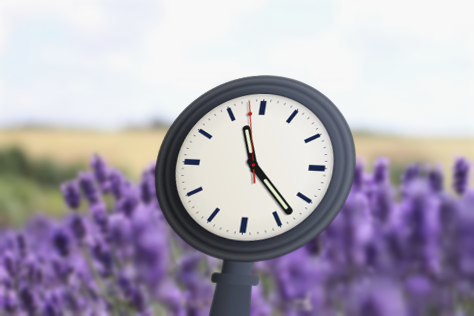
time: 11:22:58
